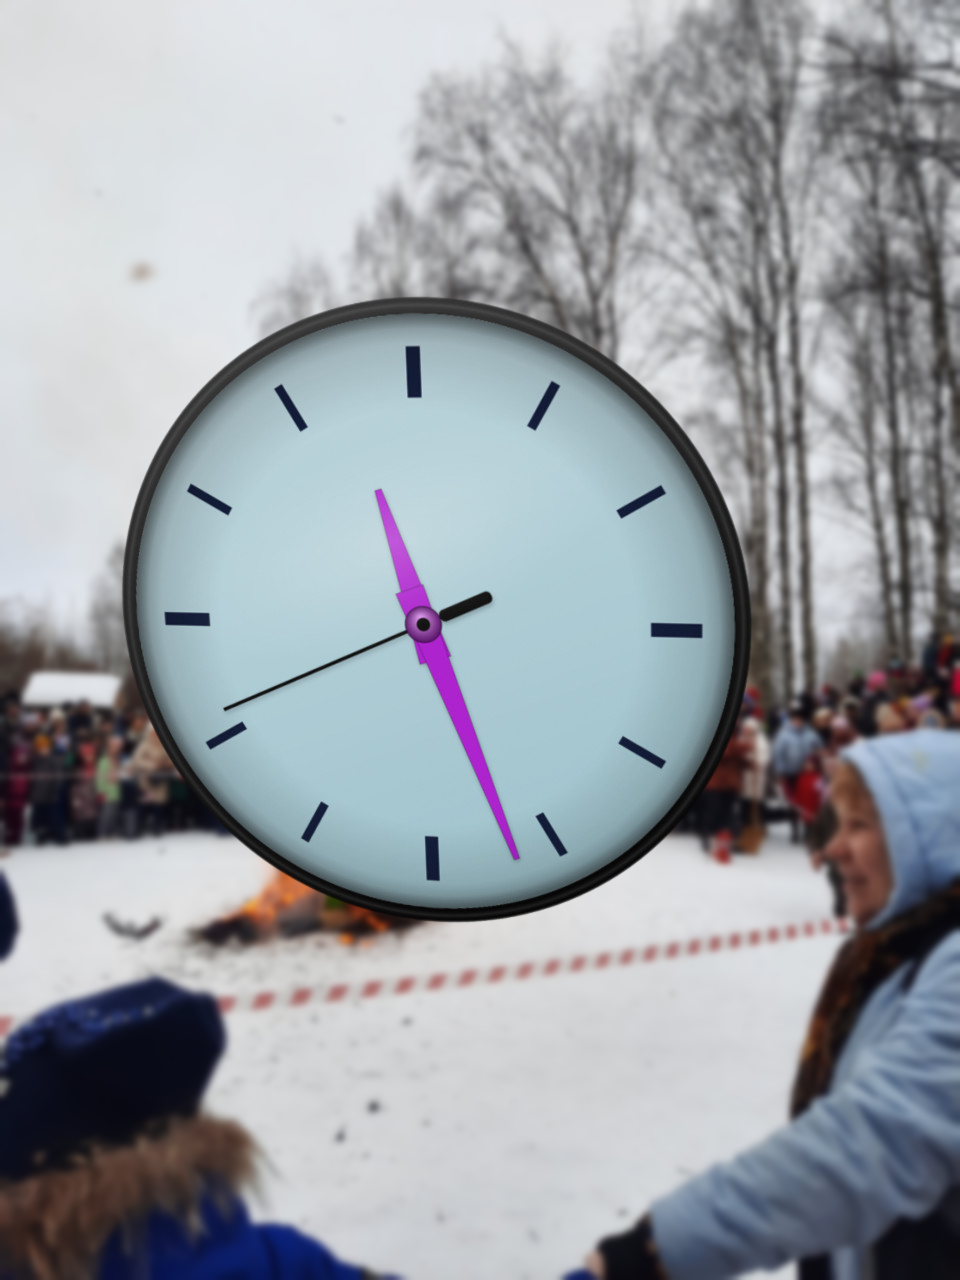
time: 11:26:41
